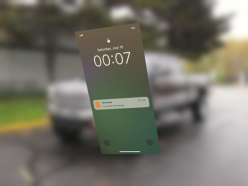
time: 0:07
